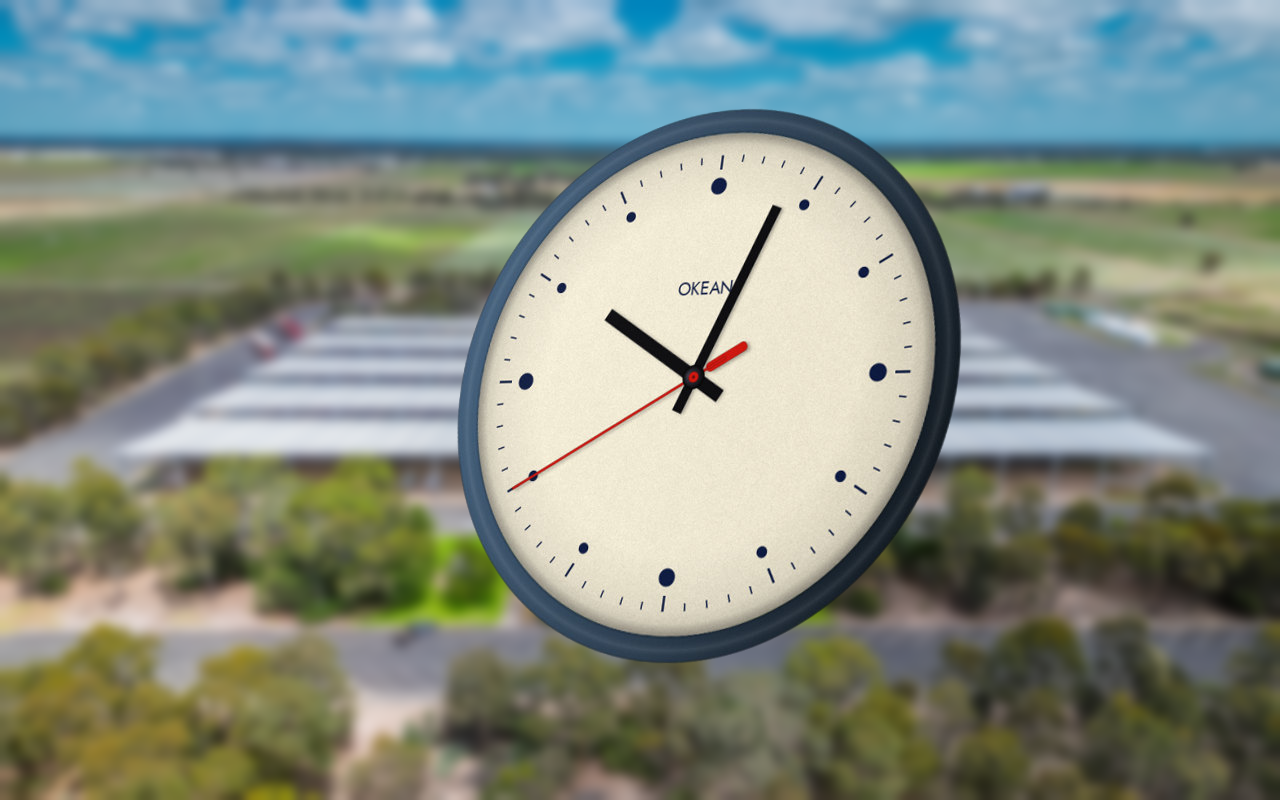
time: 10:03:40
